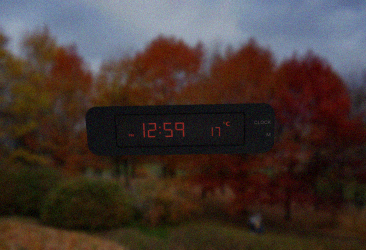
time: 12:59
